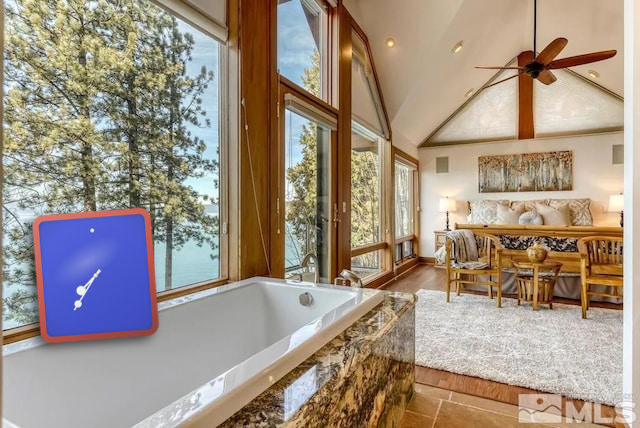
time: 7:36
